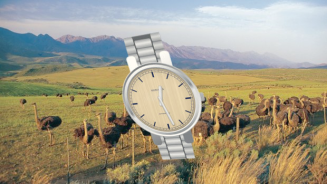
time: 12:28
